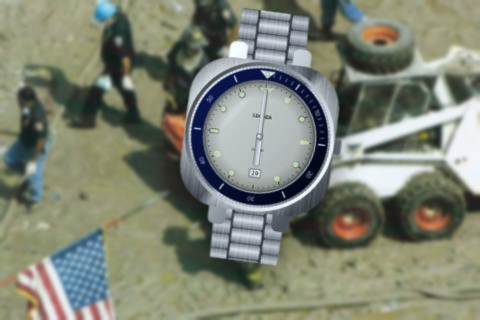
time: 6:00
